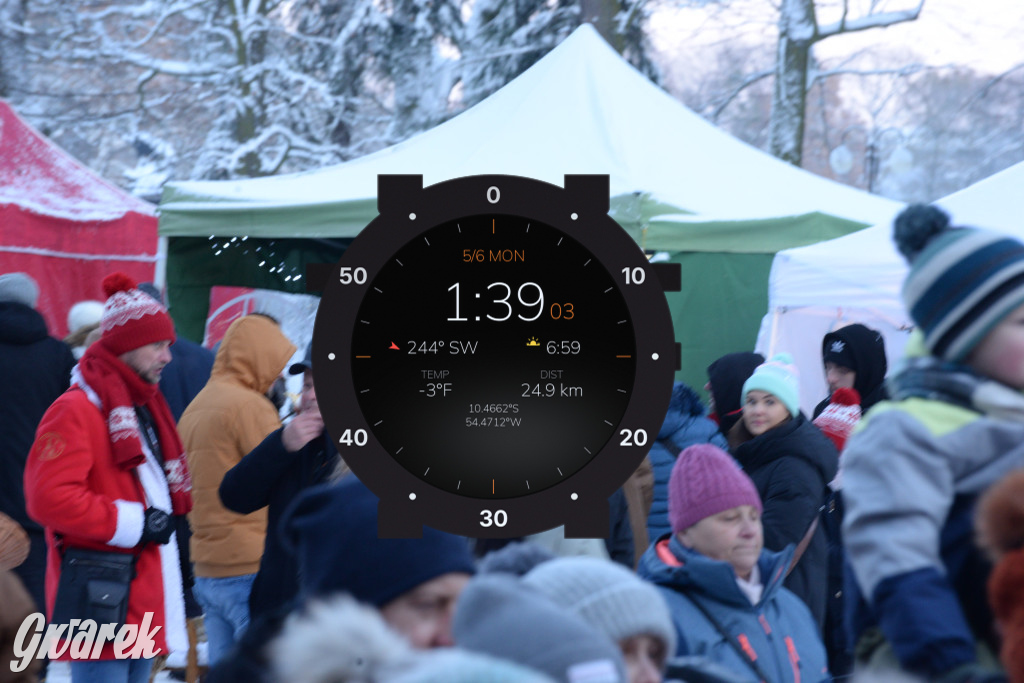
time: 1:39:03
